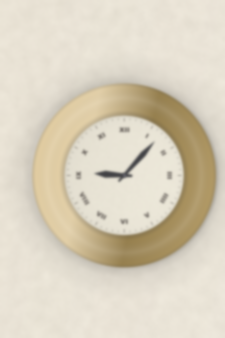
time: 9:07
